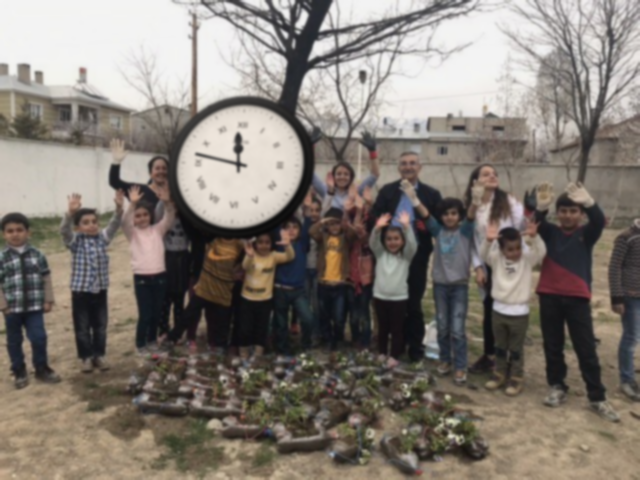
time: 11:47
